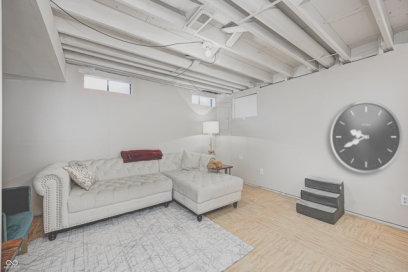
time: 9:41
